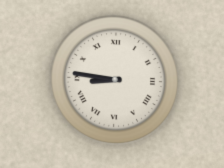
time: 8:46
